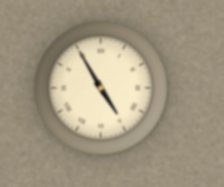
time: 4:55
